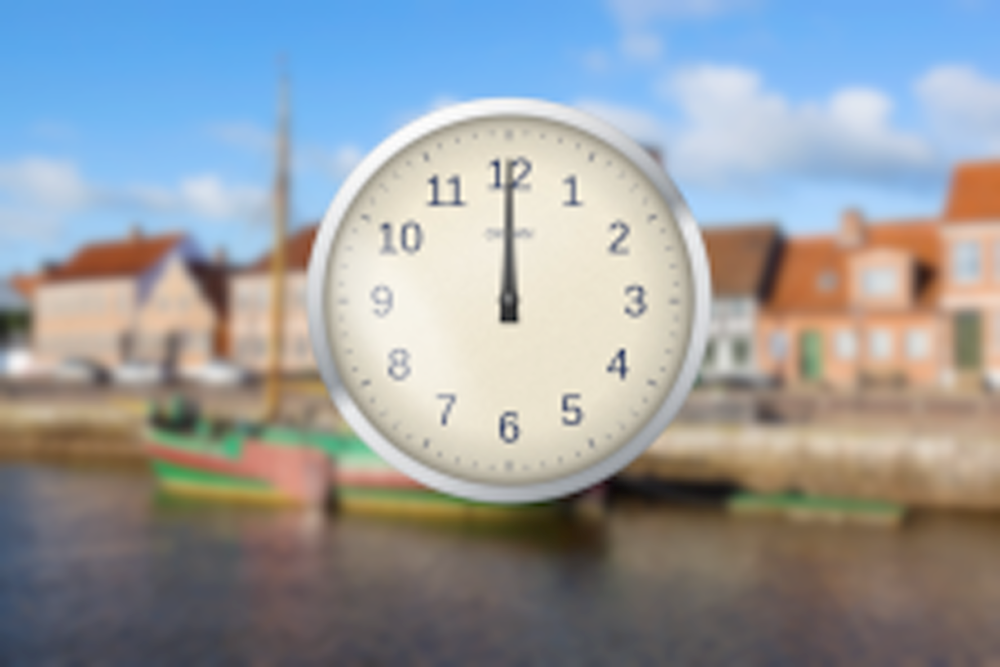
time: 12:00
